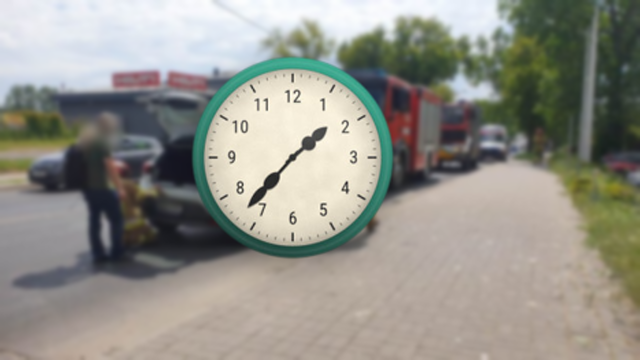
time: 1:37
